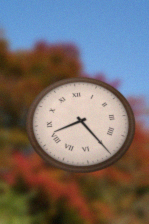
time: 8:25
